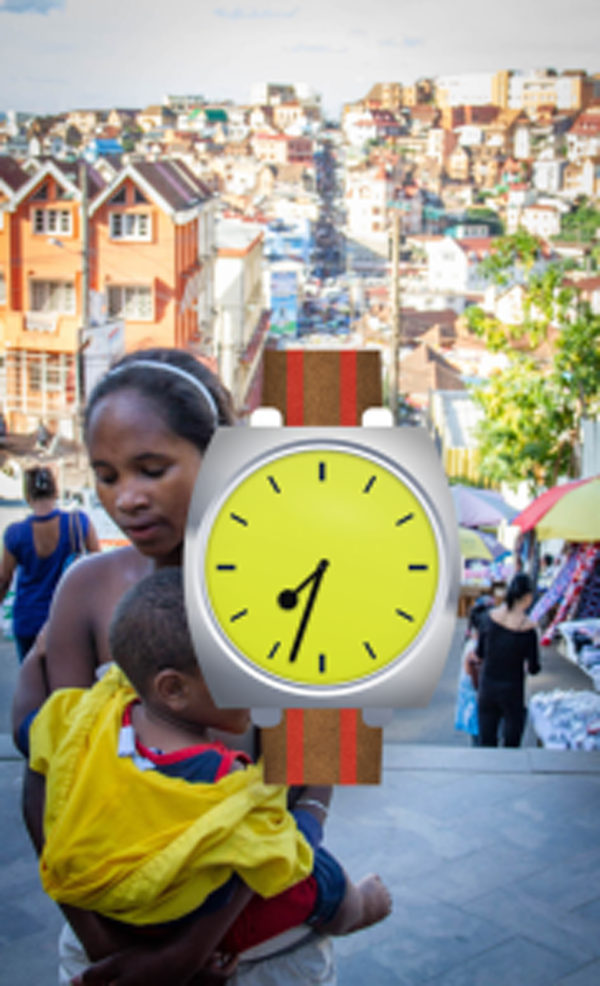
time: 7:33
